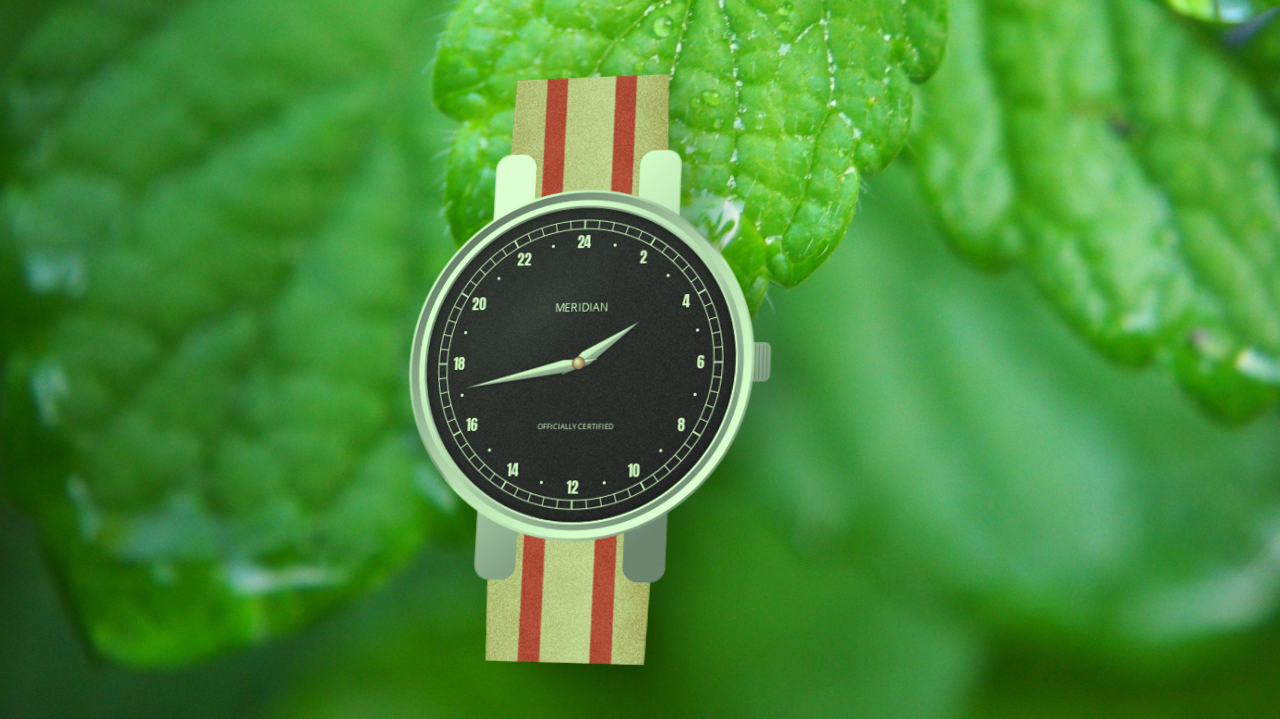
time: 3:43
